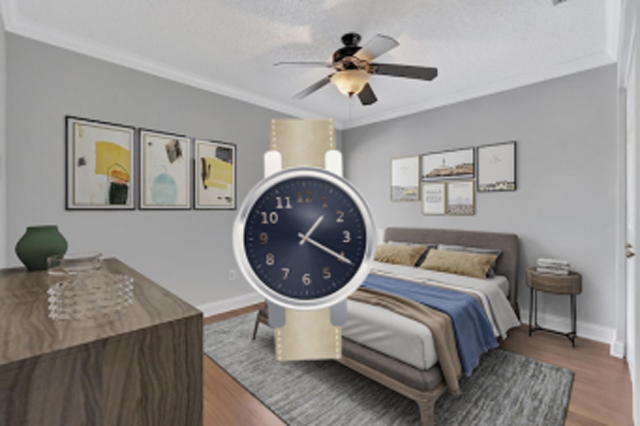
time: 1:20
